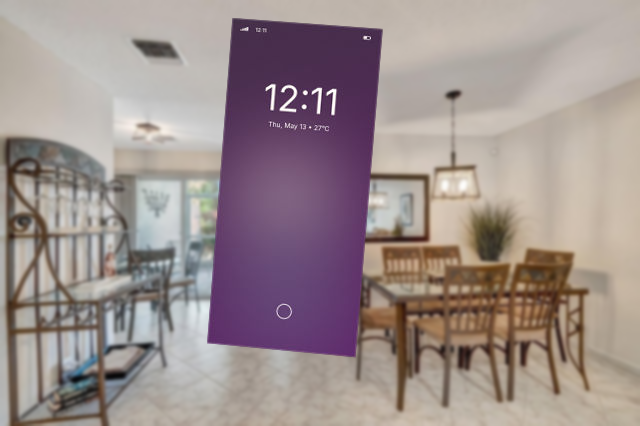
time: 12:11
